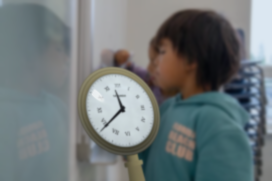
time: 11:39
